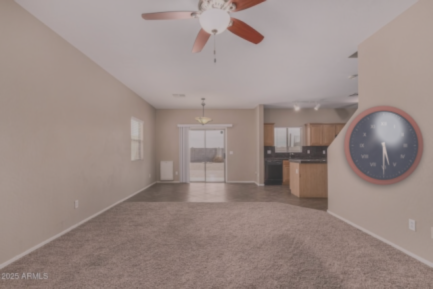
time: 5:30
